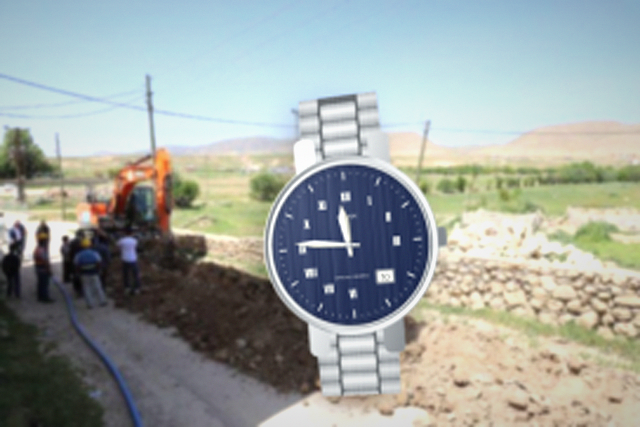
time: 11:46
